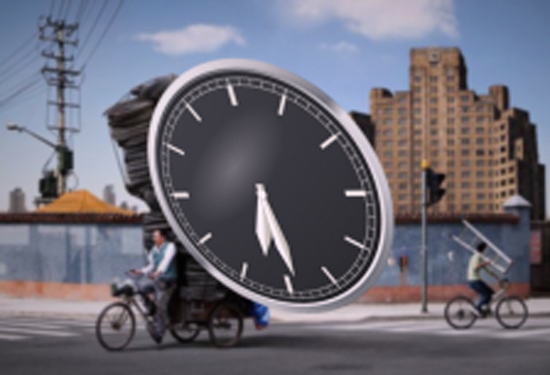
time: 6:29
